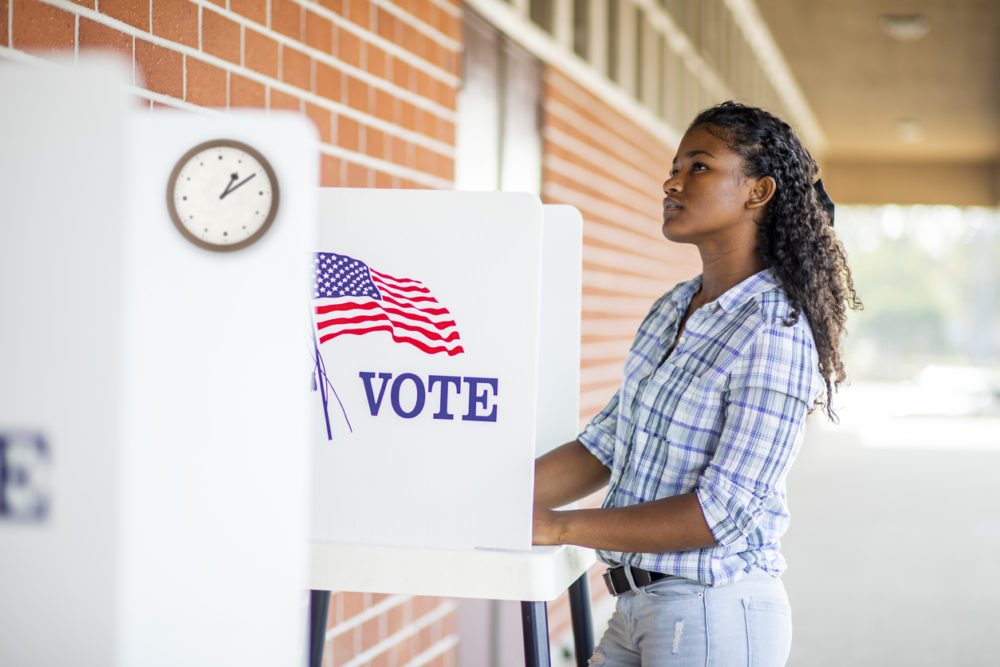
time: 1:10
